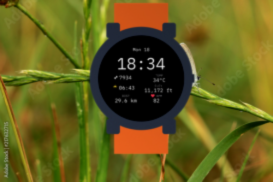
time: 18:34
